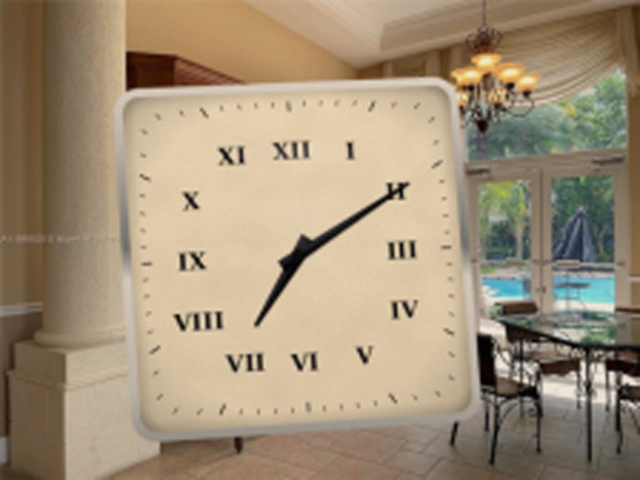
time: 7:10
